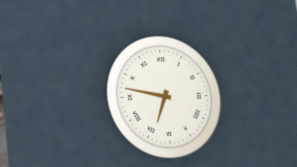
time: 6:47
